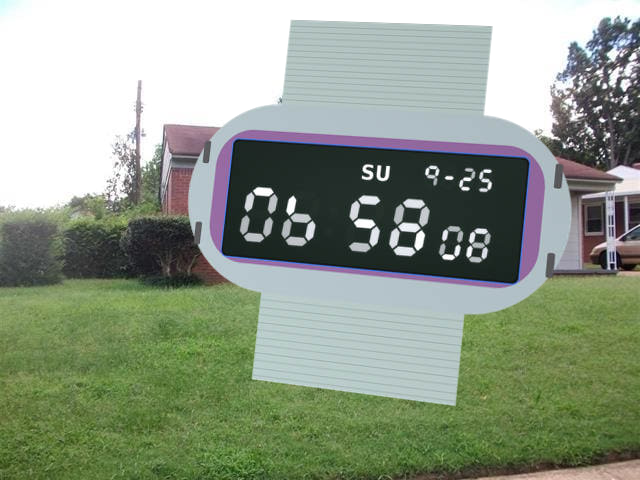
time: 6:58:08
